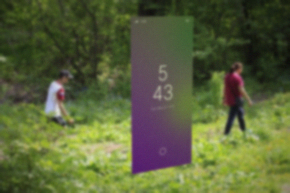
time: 5:43
